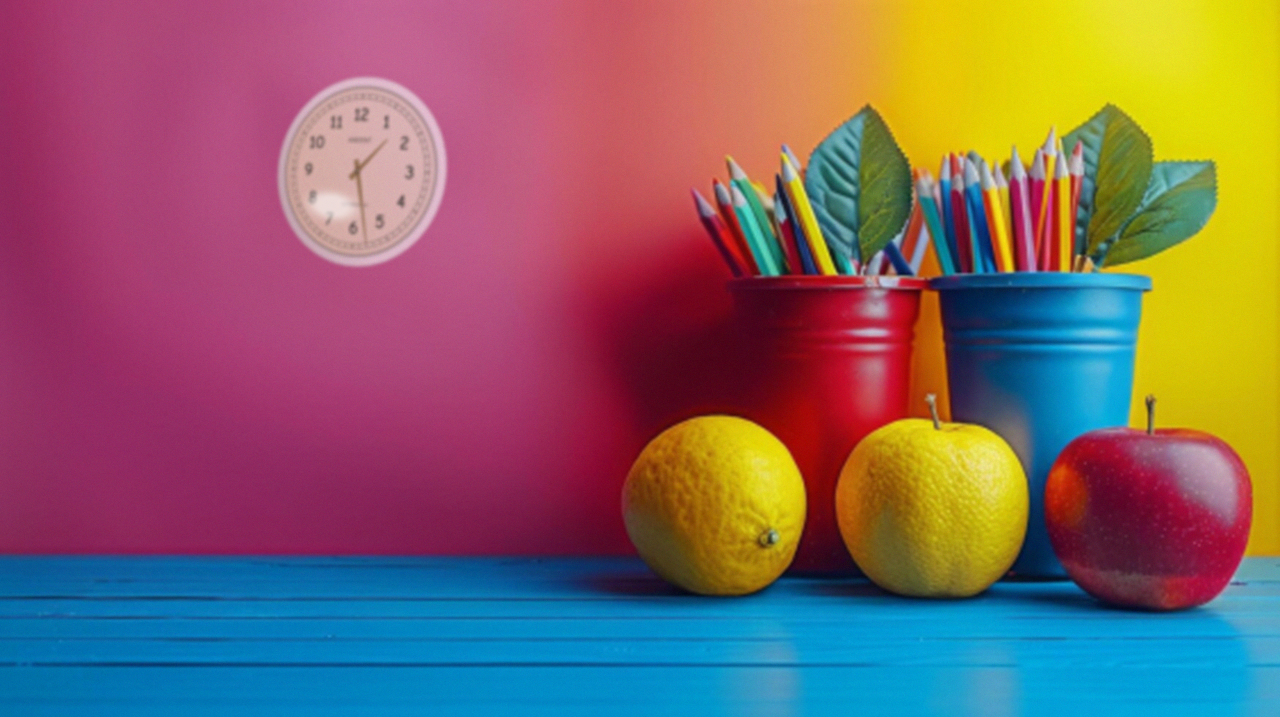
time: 1:28
